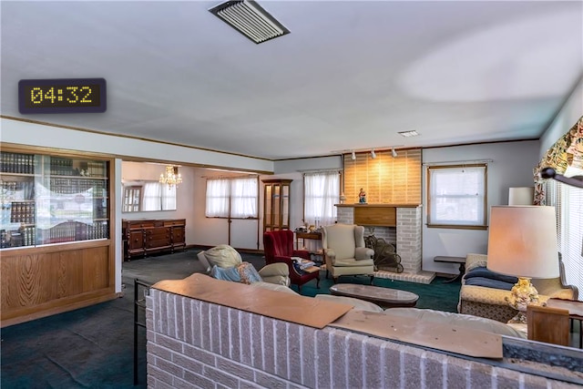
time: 4:32
